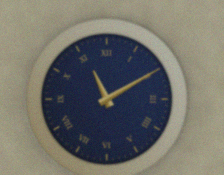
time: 11:10
